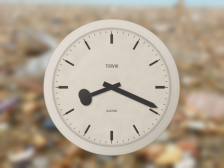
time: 8:19
